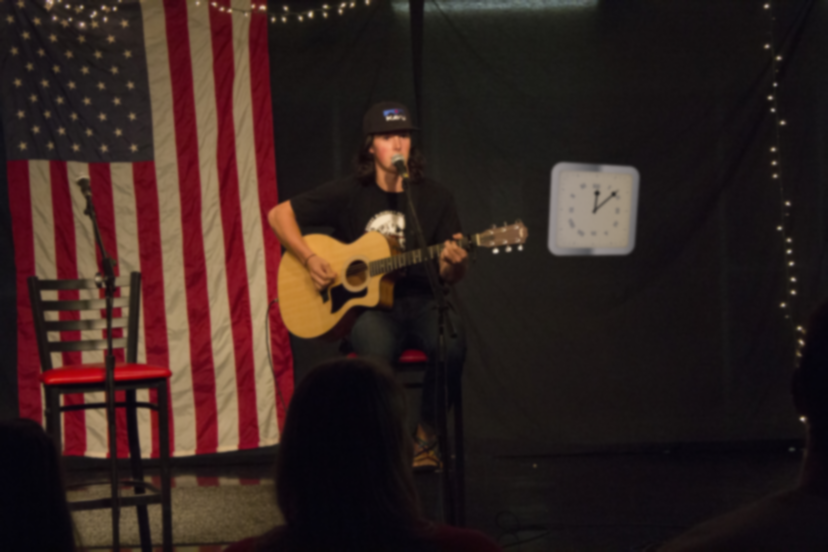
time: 12:08
